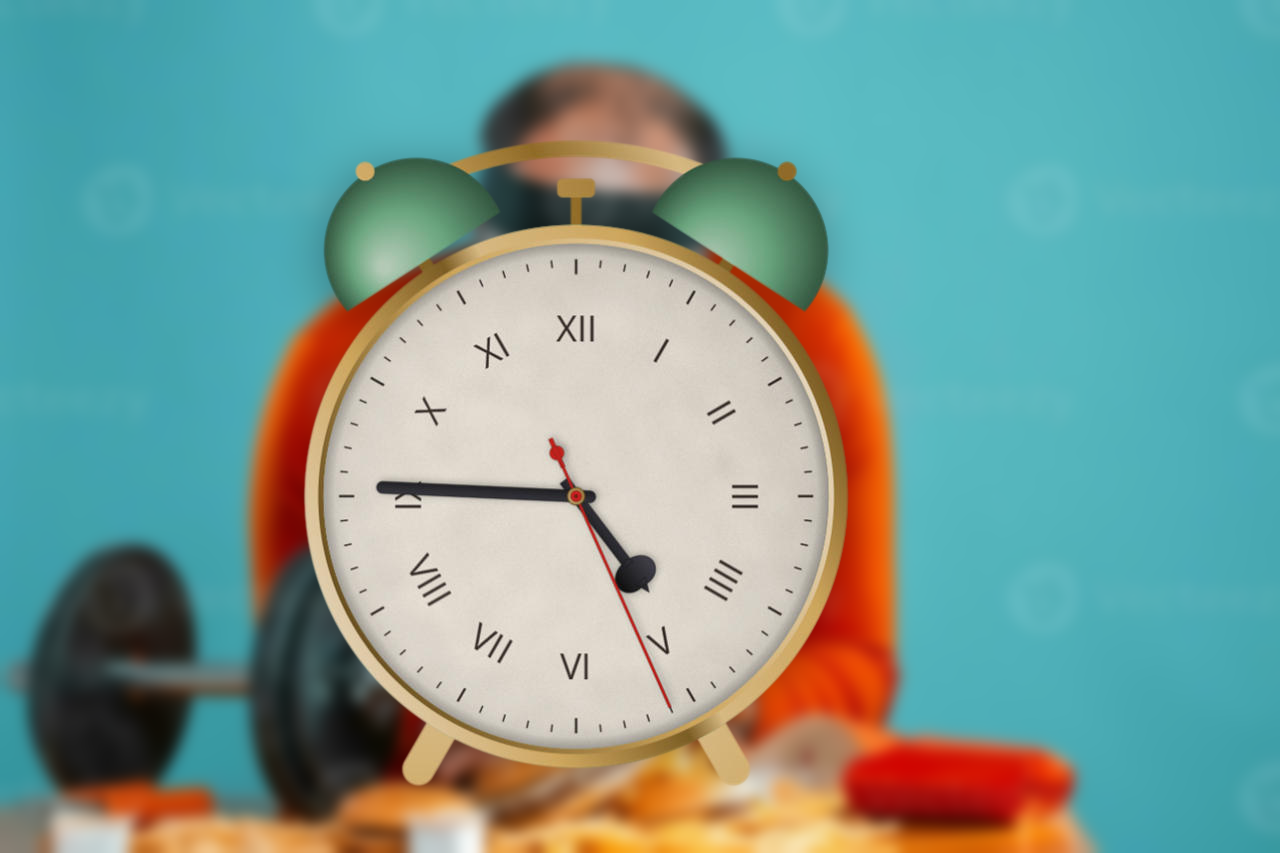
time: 4:45:26
